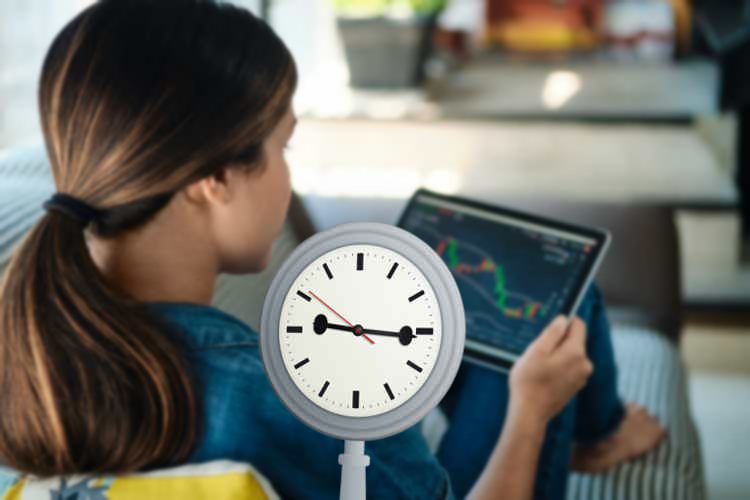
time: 9:15:51
